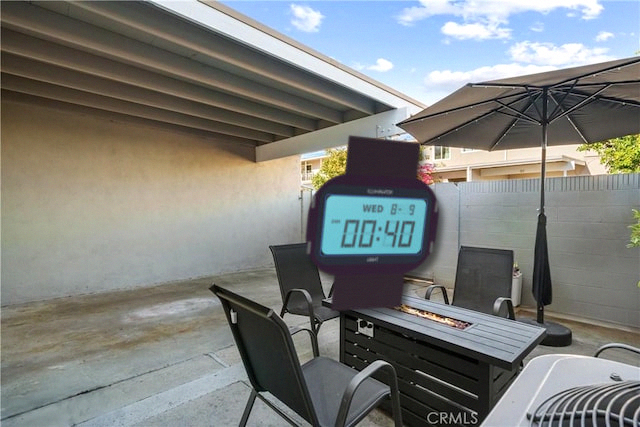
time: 0:40
